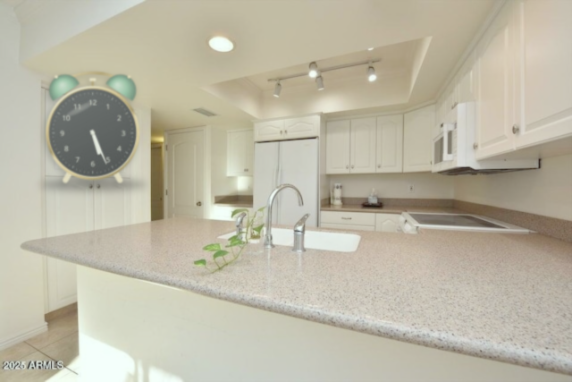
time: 5:26
